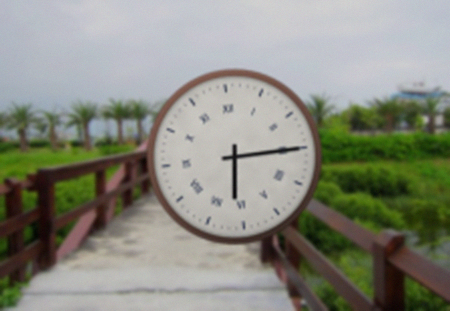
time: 6:15
